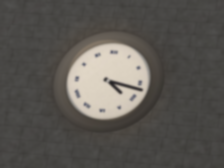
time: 4:17
